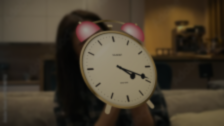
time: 4:19
